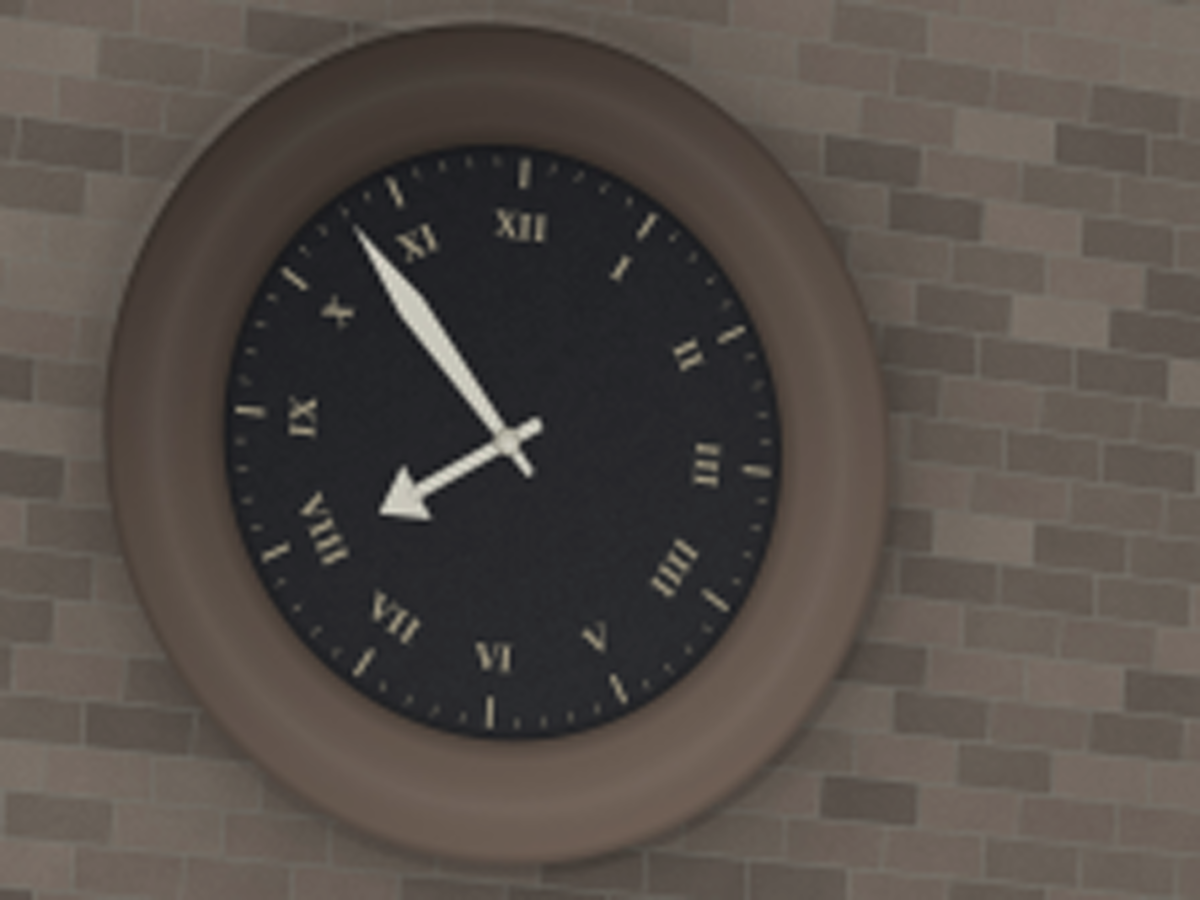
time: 7:53
